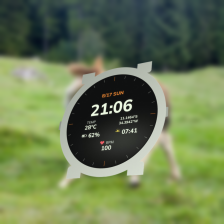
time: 21:06
